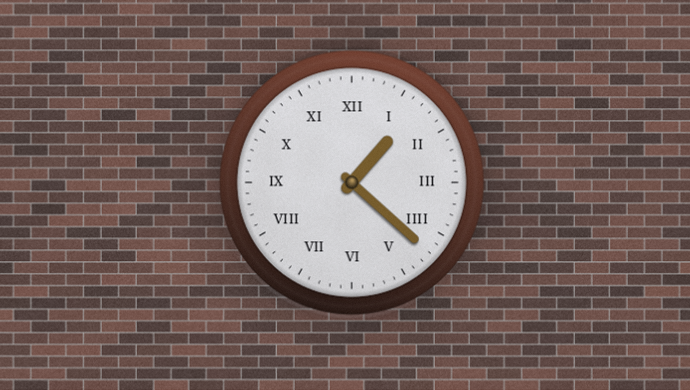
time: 1:22
